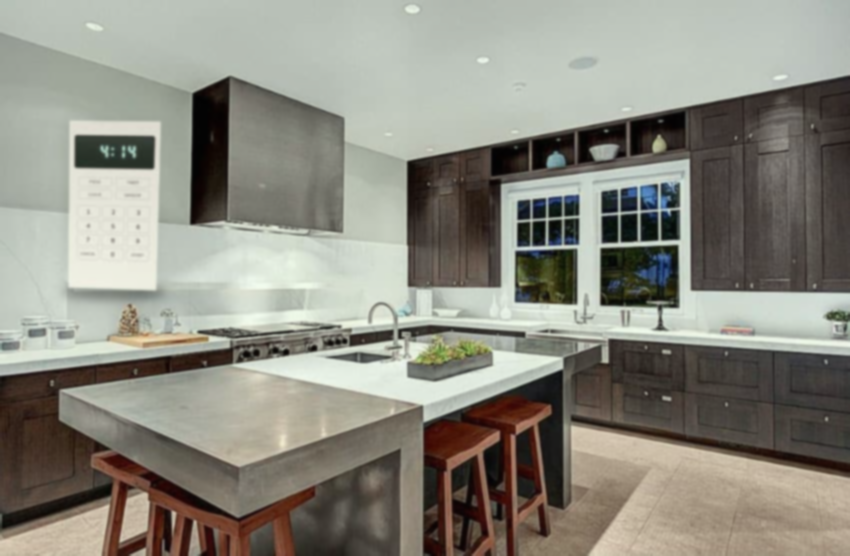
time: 4:14
